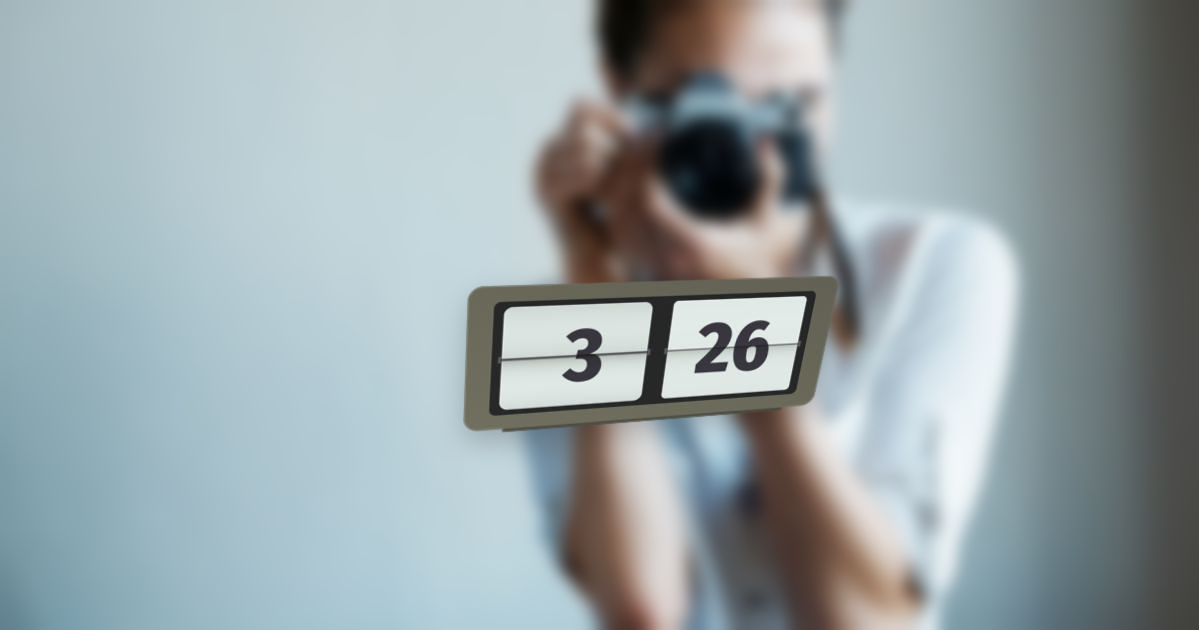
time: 3:26
